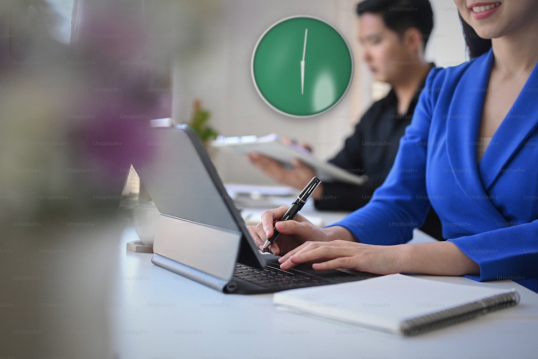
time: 6:01
